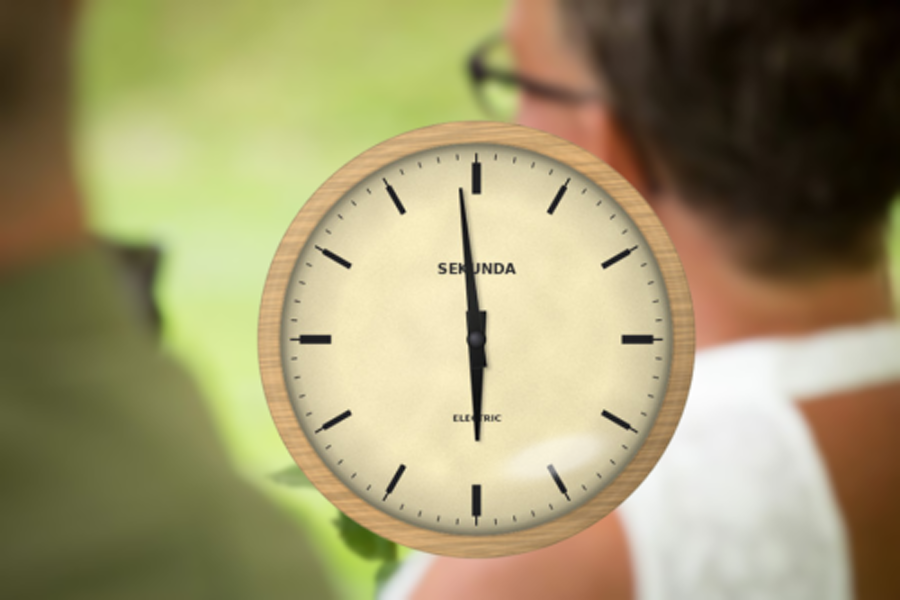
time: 5:59
